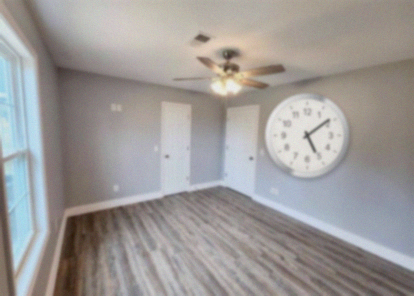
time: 5:09
